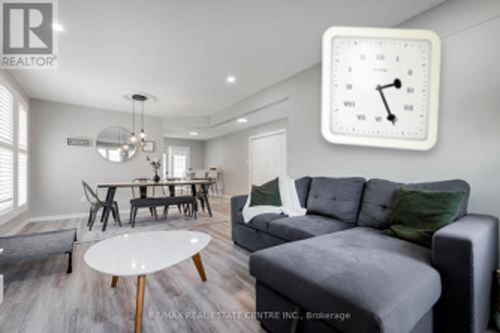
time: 2:26
